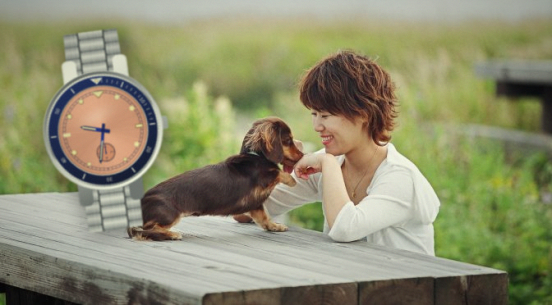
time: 9:32
